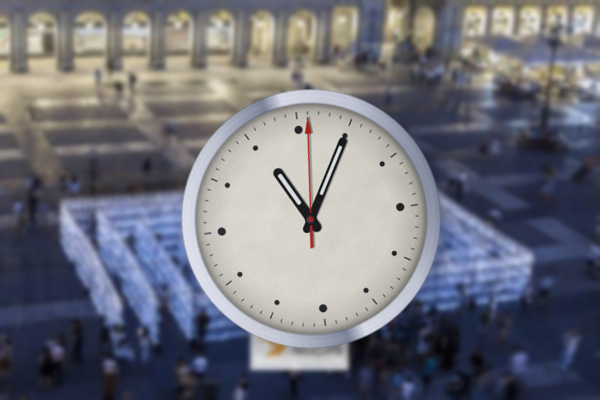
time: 11:05:01
